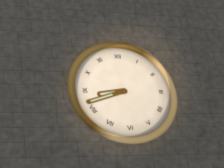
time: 8:42
